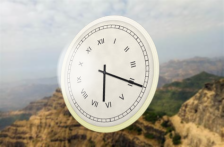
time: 6:20
